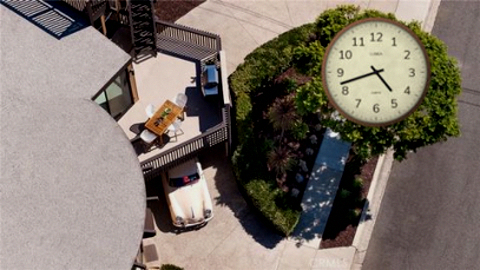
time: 4:42
